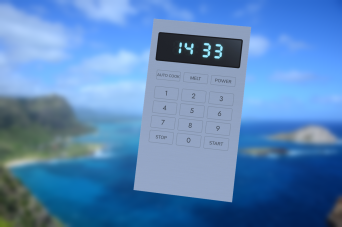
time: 14:33
